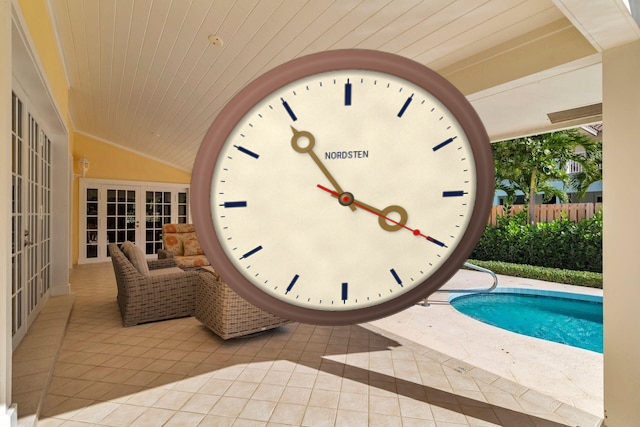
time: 3:54:20
